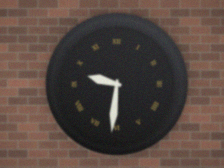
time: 9:31
